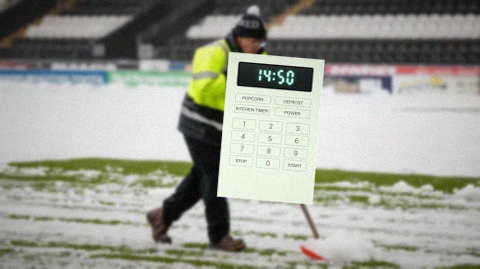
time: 14:50
